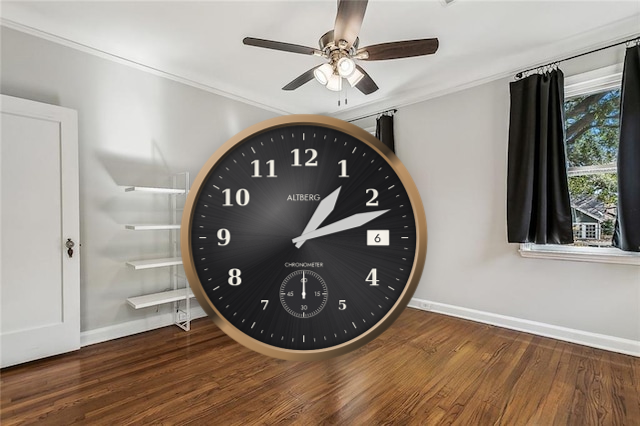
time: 1:12
